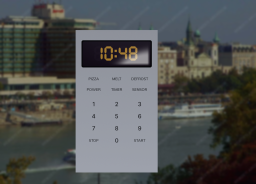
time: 10:48
